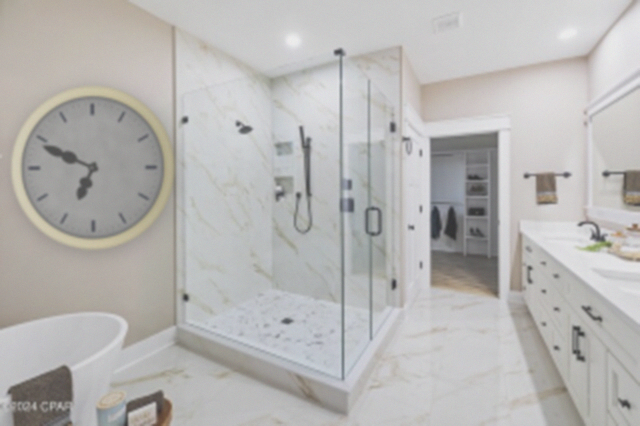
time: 6:49
